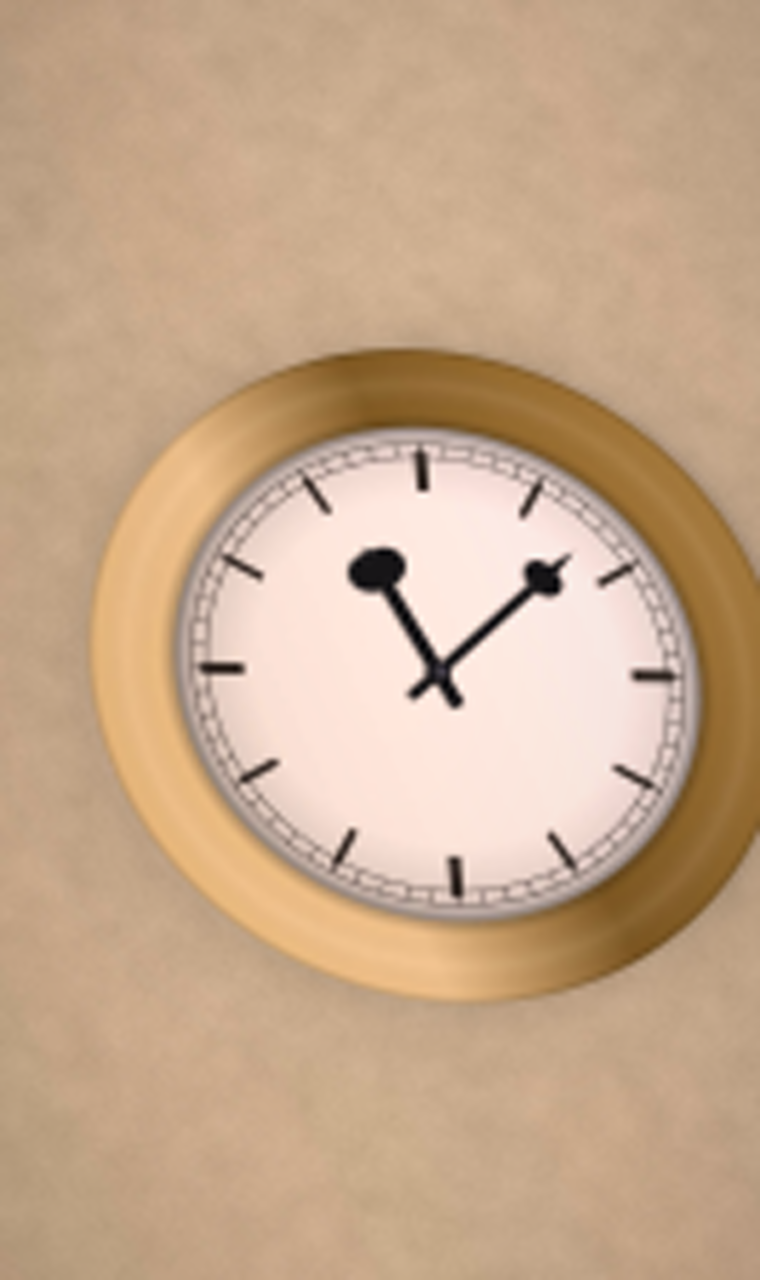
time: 11:08
